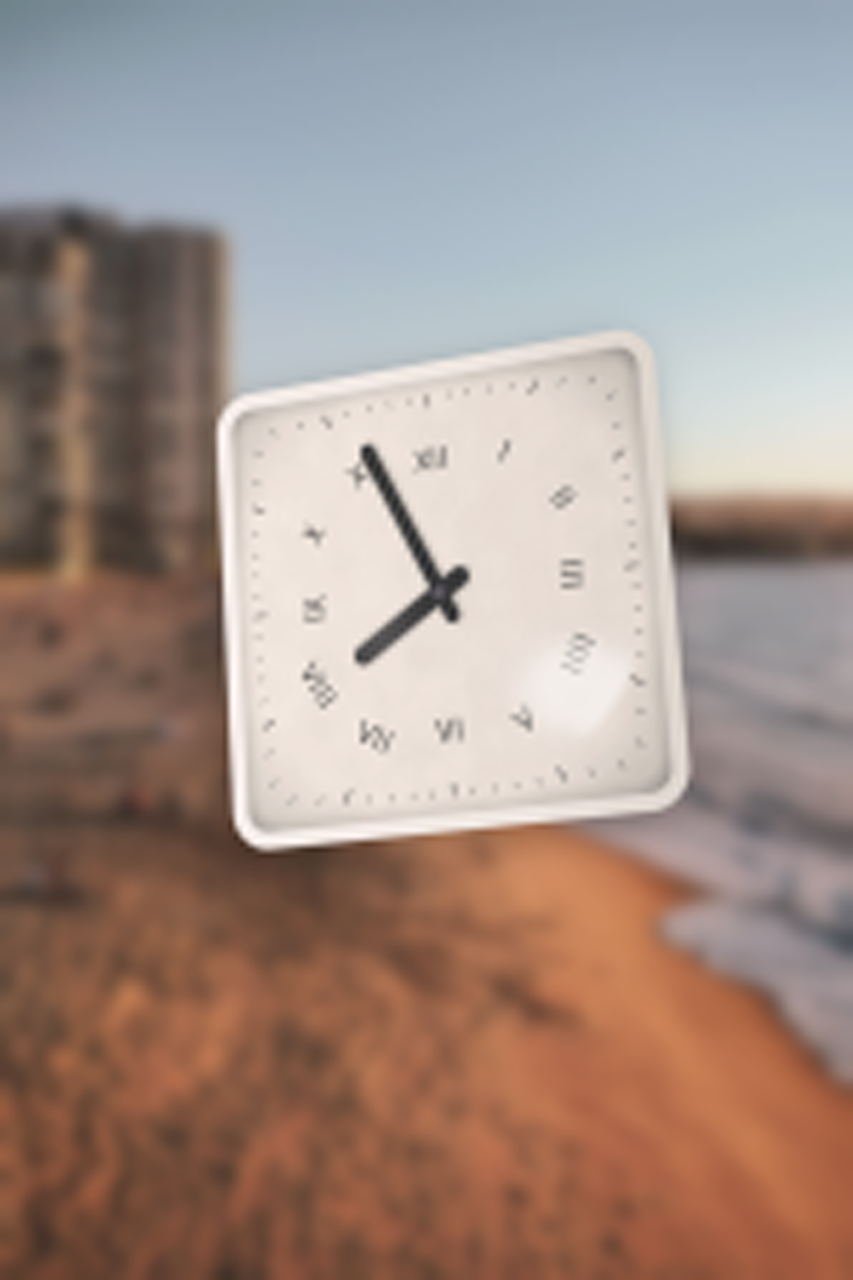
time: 7:56
